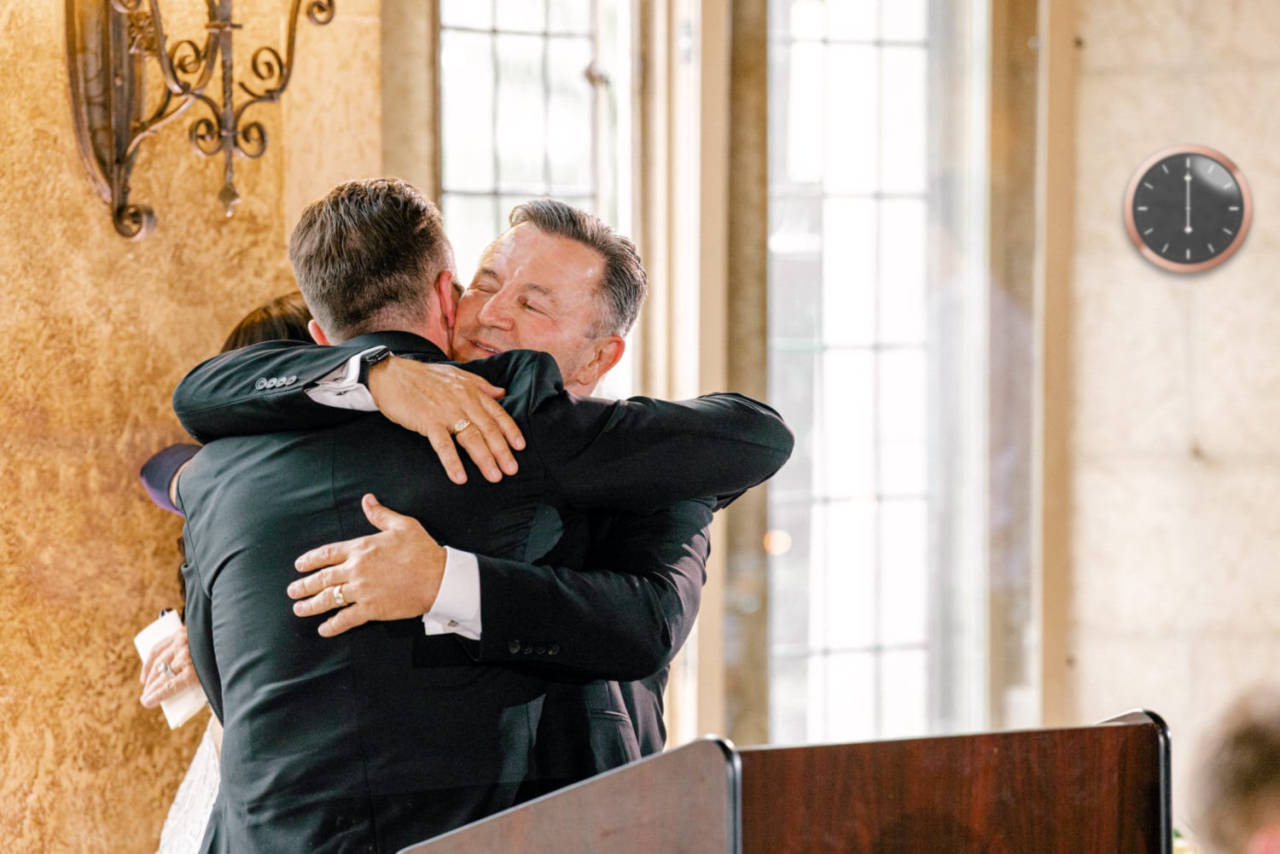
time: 6:00
